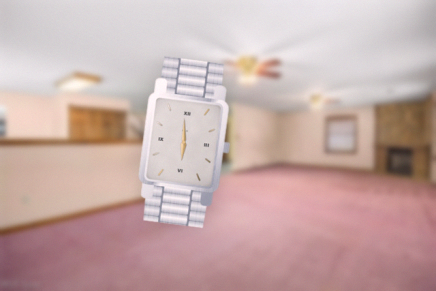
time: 5:59
